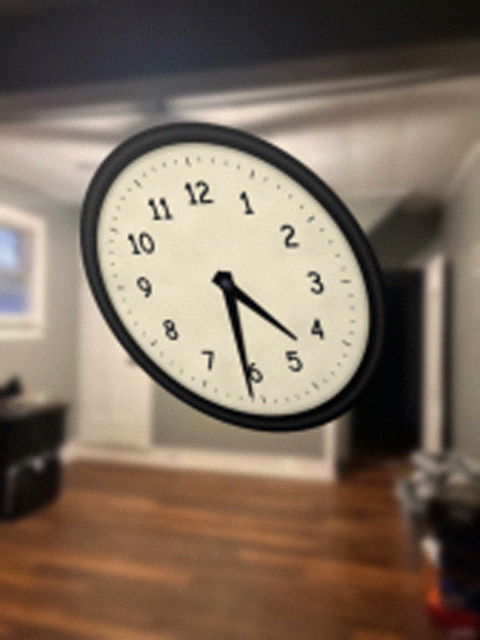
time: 4:31
